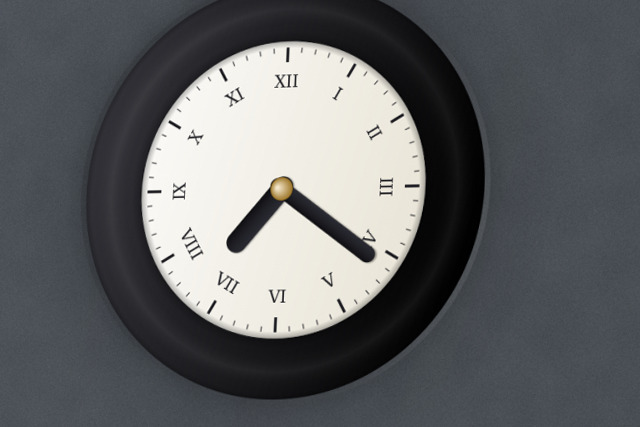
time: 7:21
